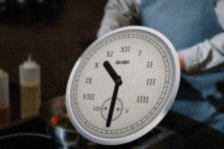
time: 10:30
